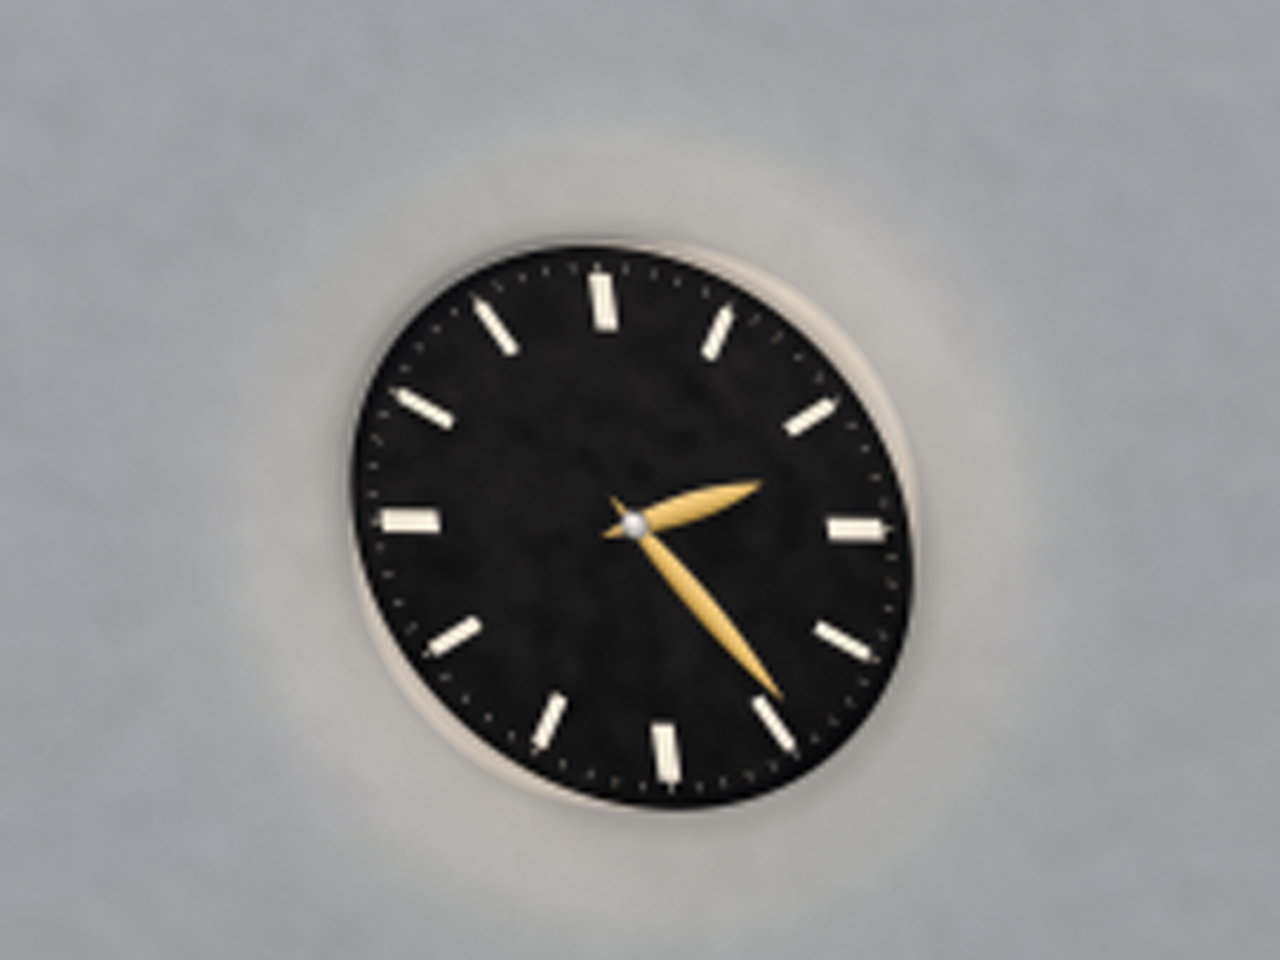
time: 2:24
